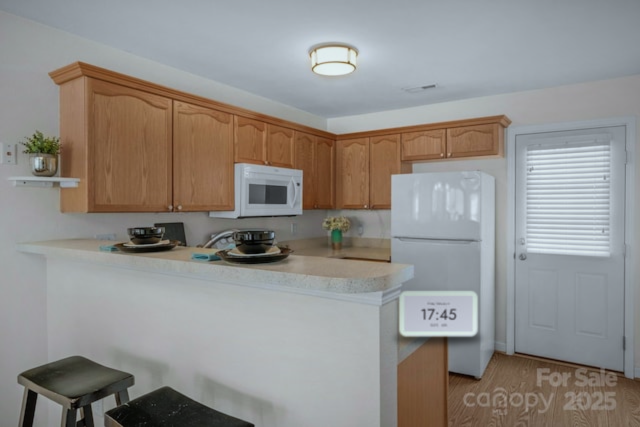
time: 17:45
